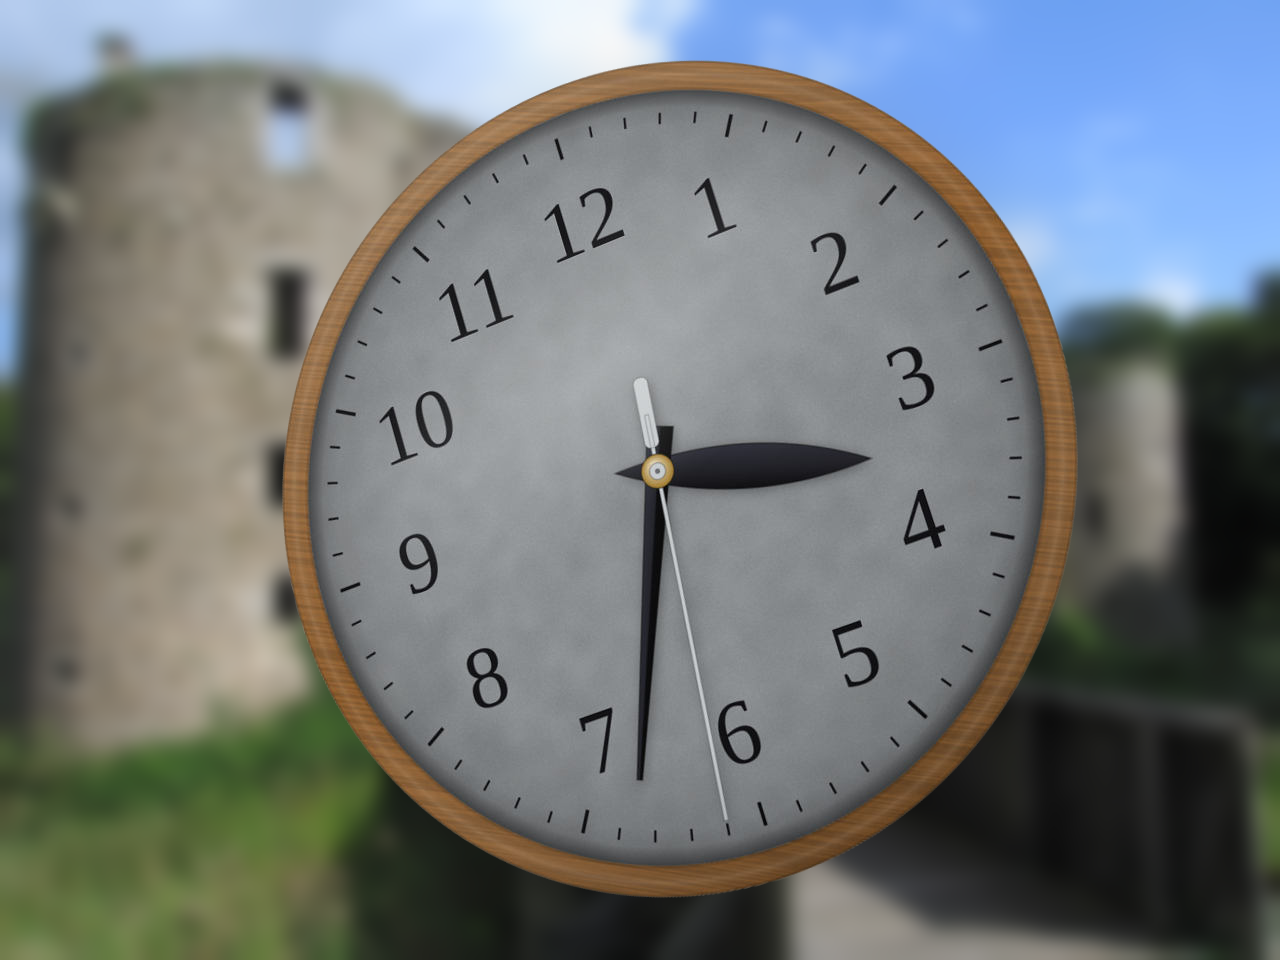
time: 3:33:31
